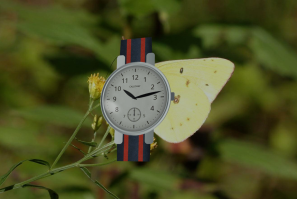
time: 10:13
